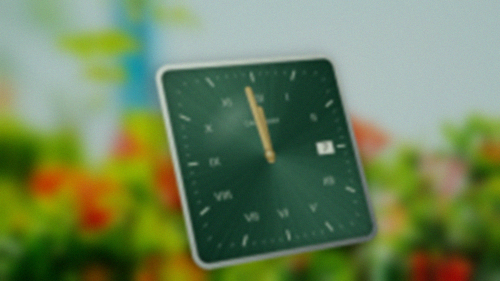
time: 11:59
